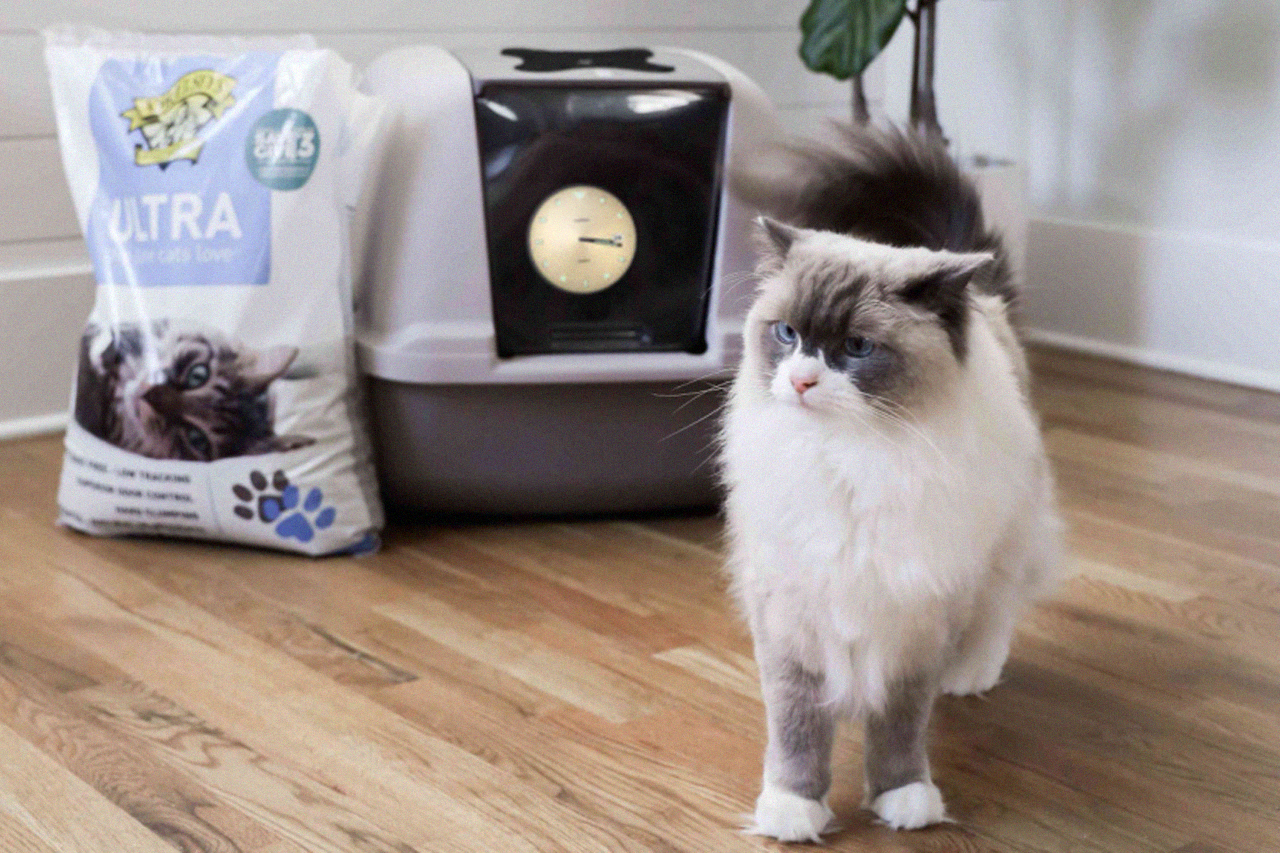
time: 3:17
